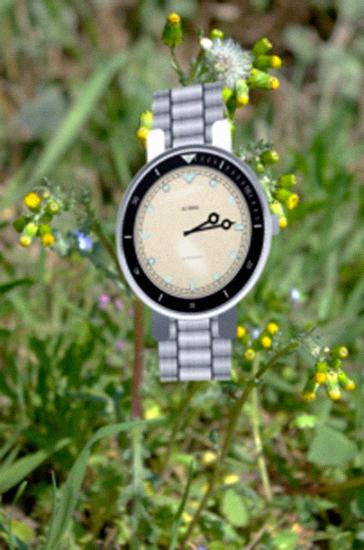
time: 2:14
